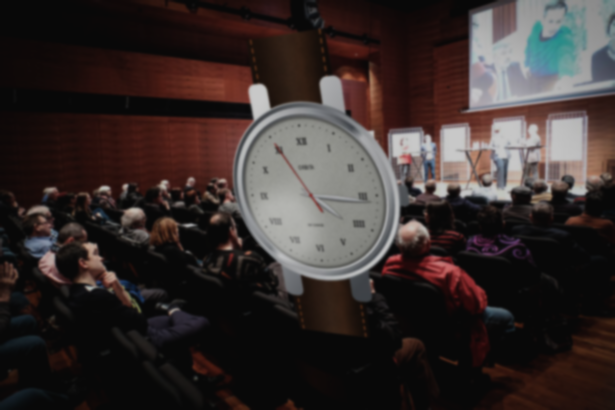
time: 4:15:55
